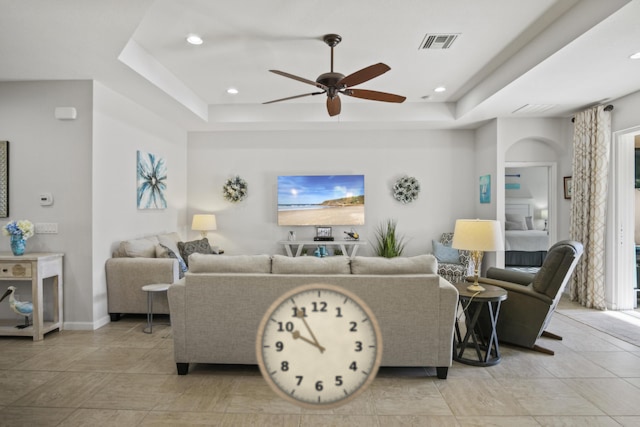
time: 9:55
